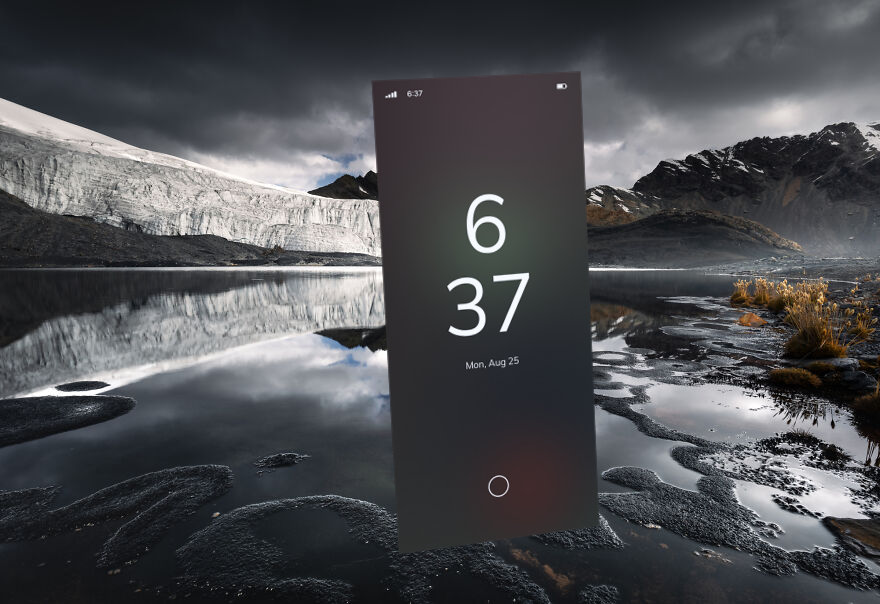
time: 6:37
